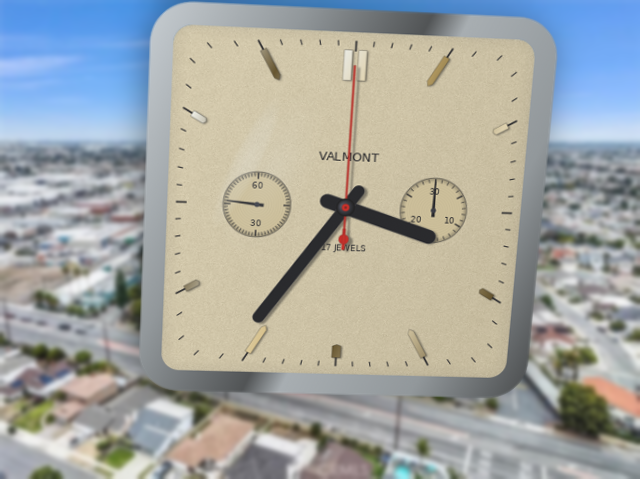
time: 3:35:46
